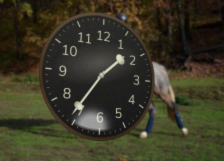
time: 1:36
